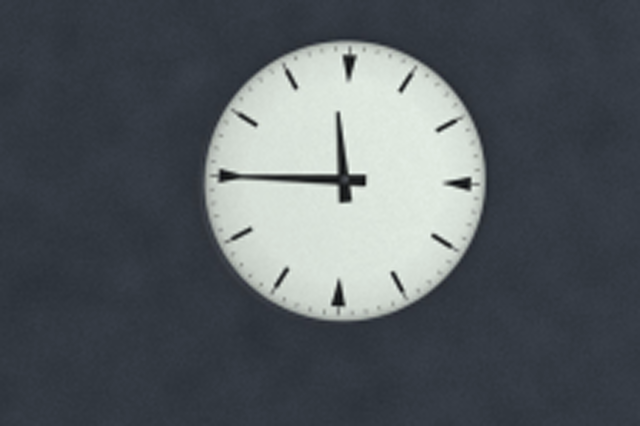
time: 11:45
